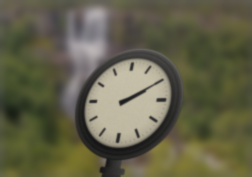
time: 2:10
